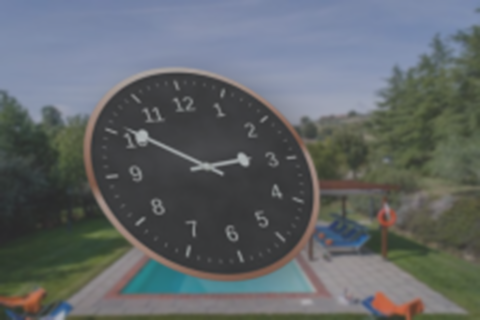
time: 2:51
